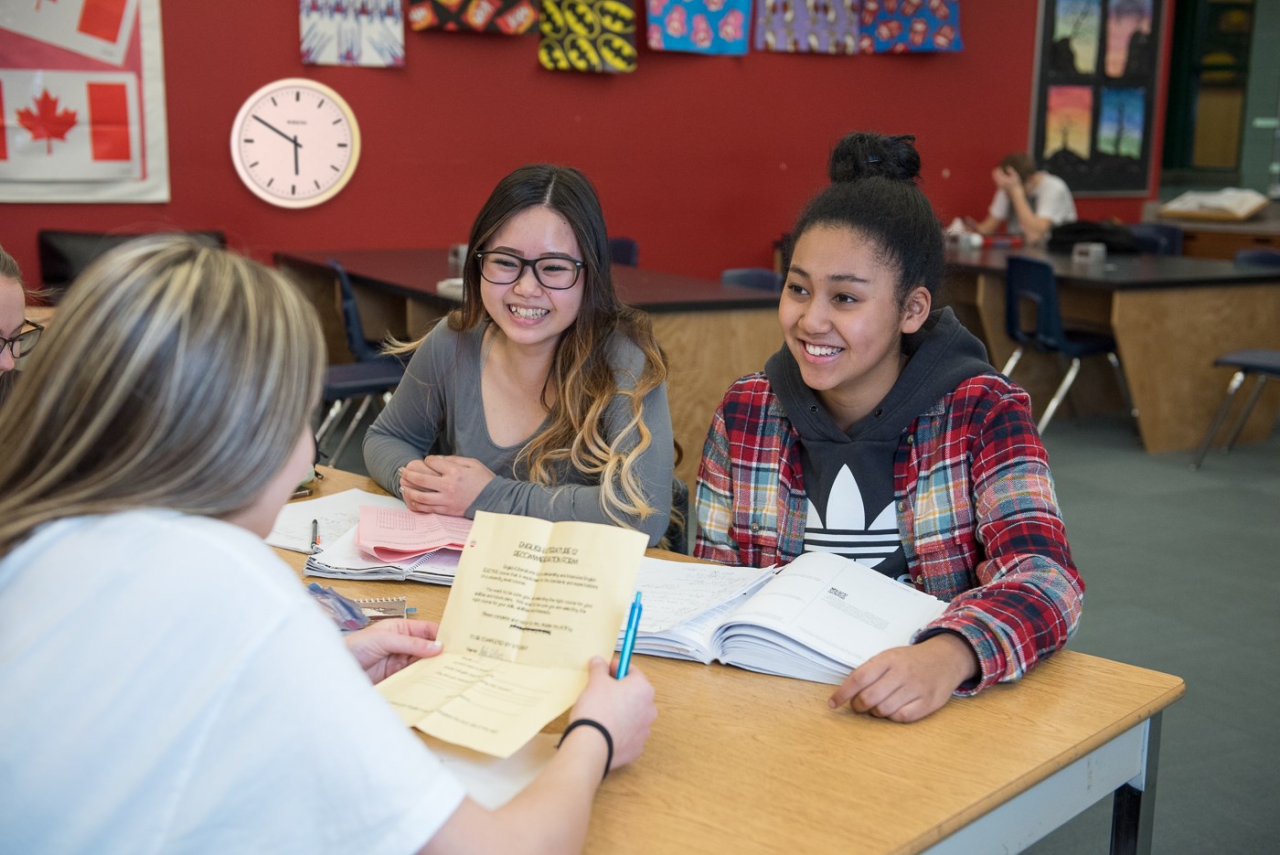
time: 5:50
